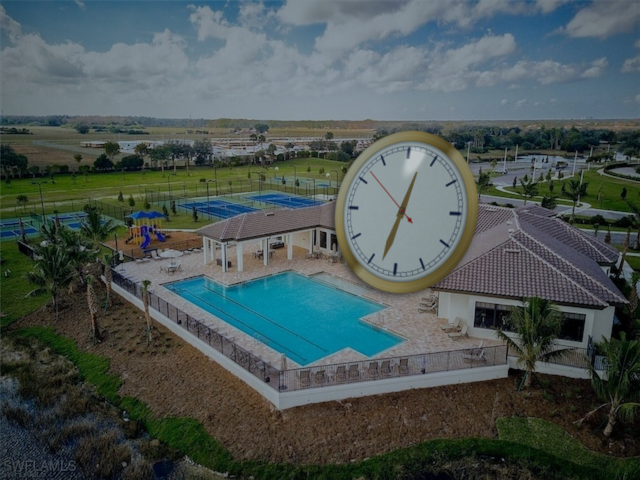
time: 12:32:52
